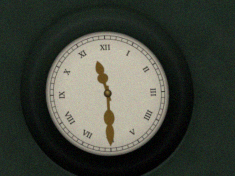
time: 11:30
